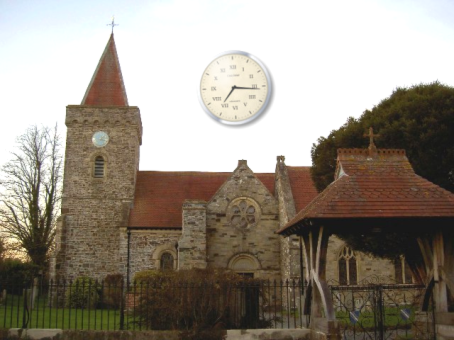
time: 7:16
